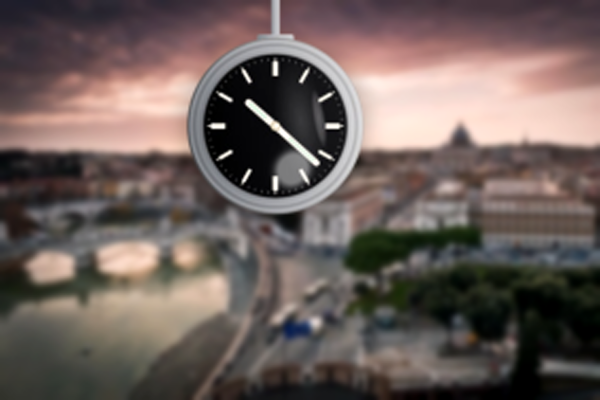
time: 10:22
